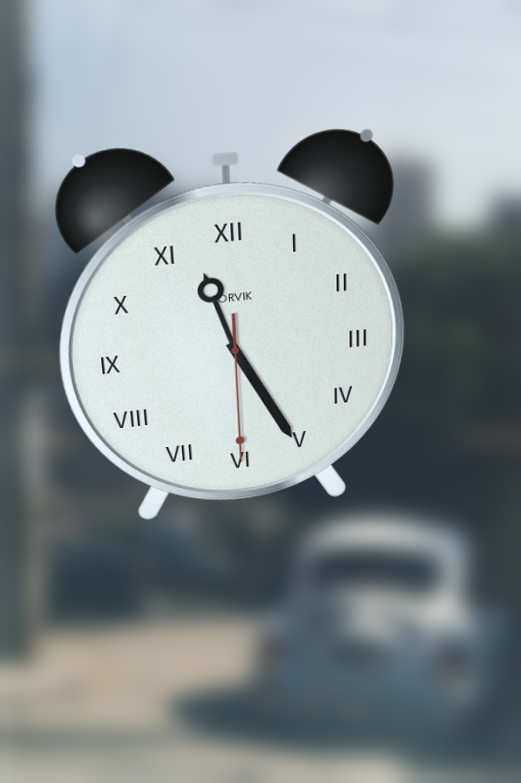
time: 11:25:30
